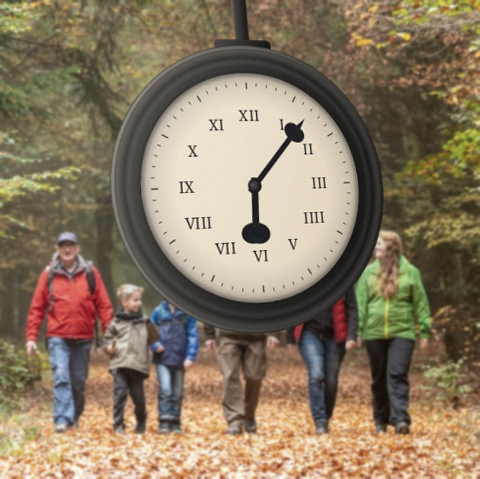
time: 6:07
